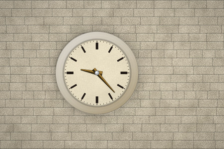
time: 9:23
